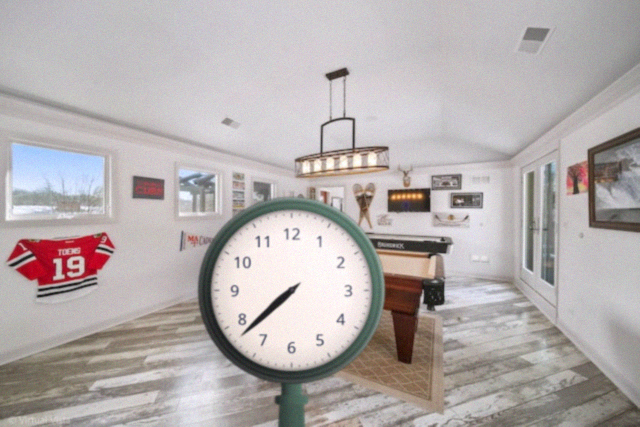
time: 7:38
